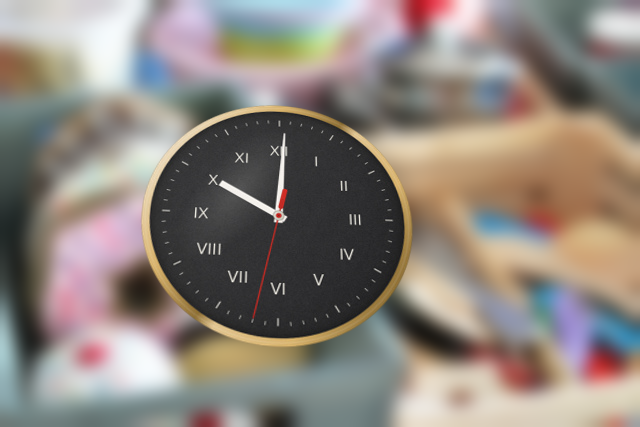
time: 10:00:32
